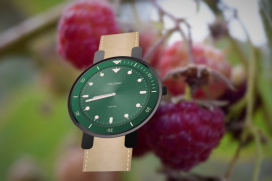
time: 8:43
